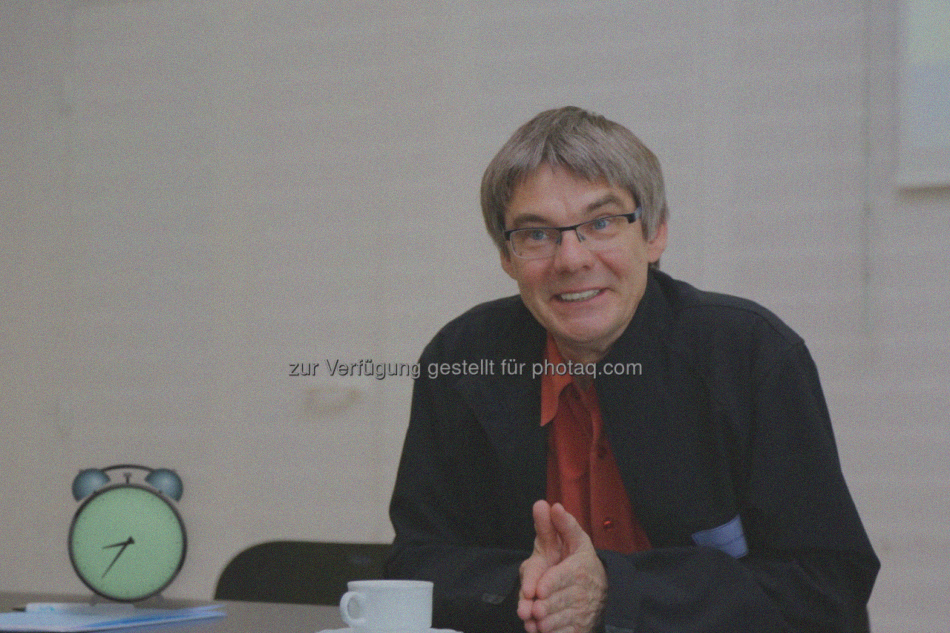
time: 8:36
